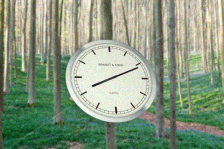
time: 8:11
